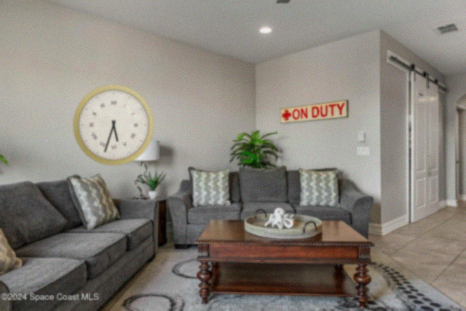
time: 5:33
